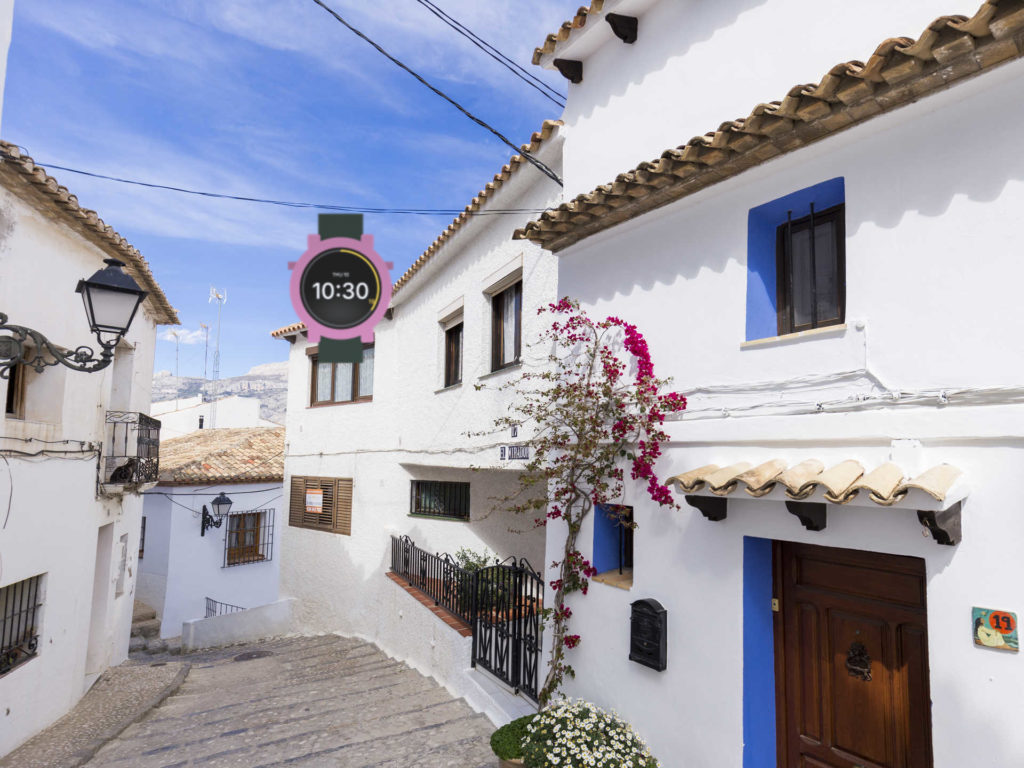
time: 10:30
